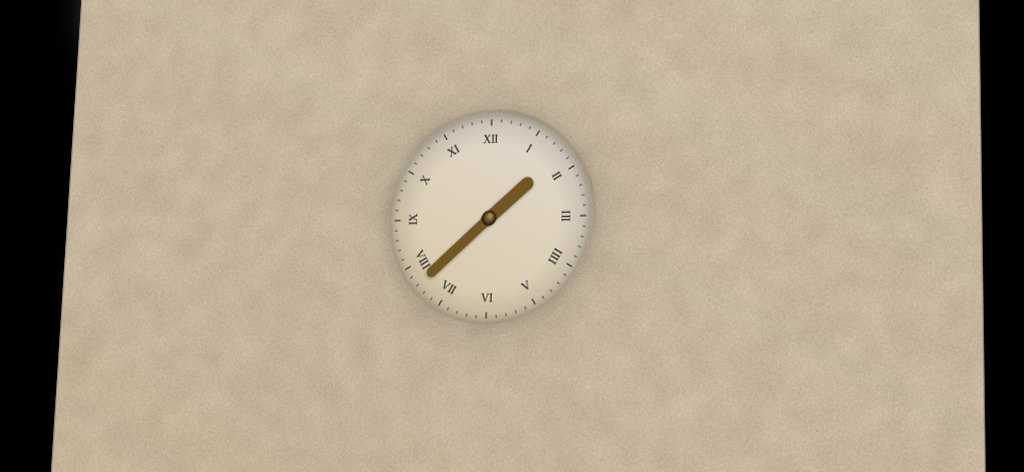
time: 1:38
